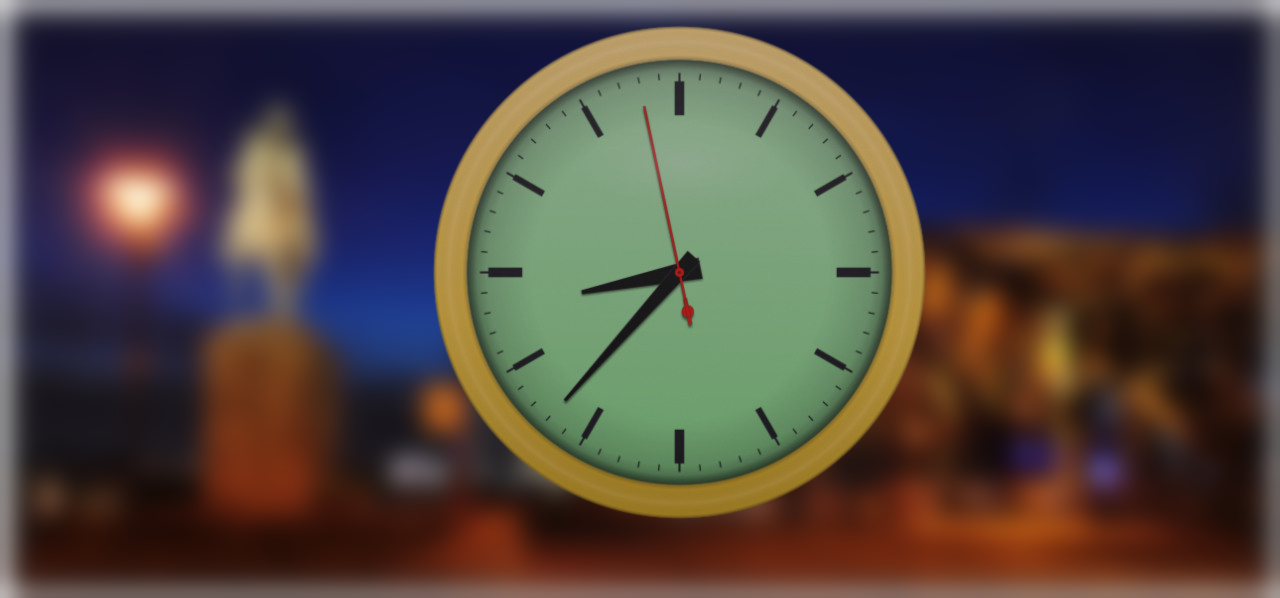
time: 8:36:58
